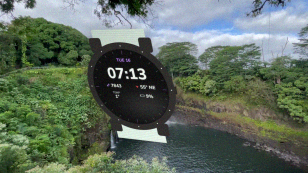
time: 7:13
